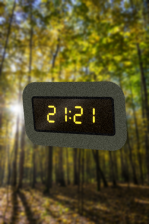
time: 21:21
